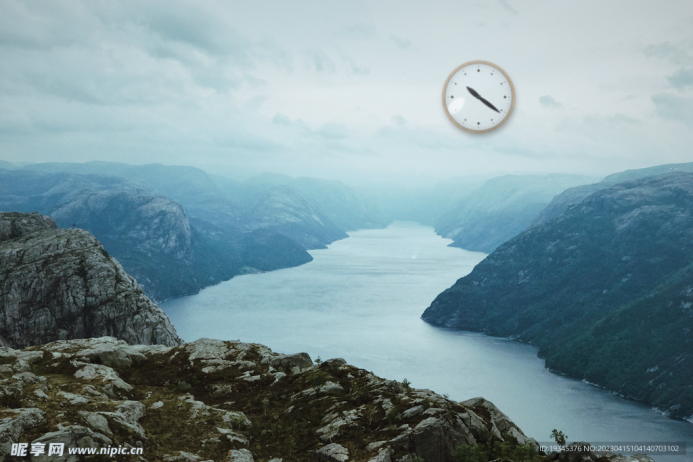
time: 10:21
